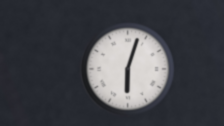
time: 6:03
